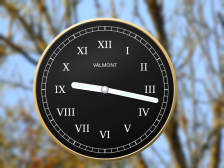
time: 9:17
